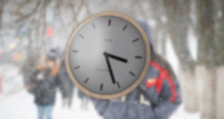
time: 3:26
